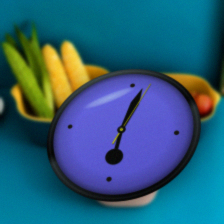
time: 6:02:03
